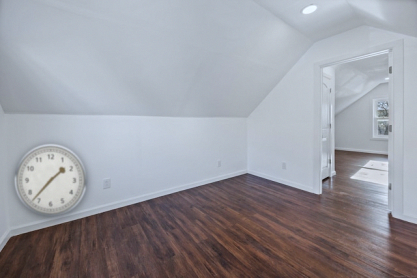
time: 1:37
